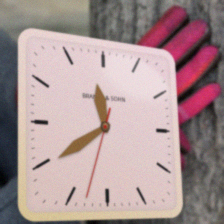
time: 11:39:33
